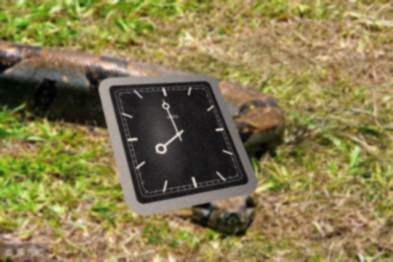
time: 7:59
